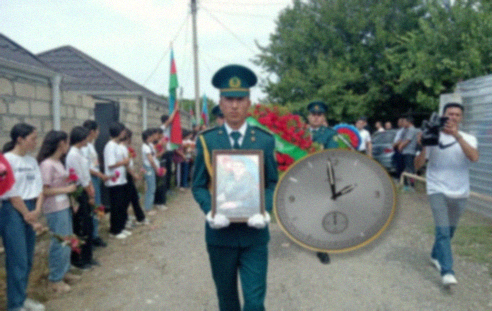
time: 1:59
